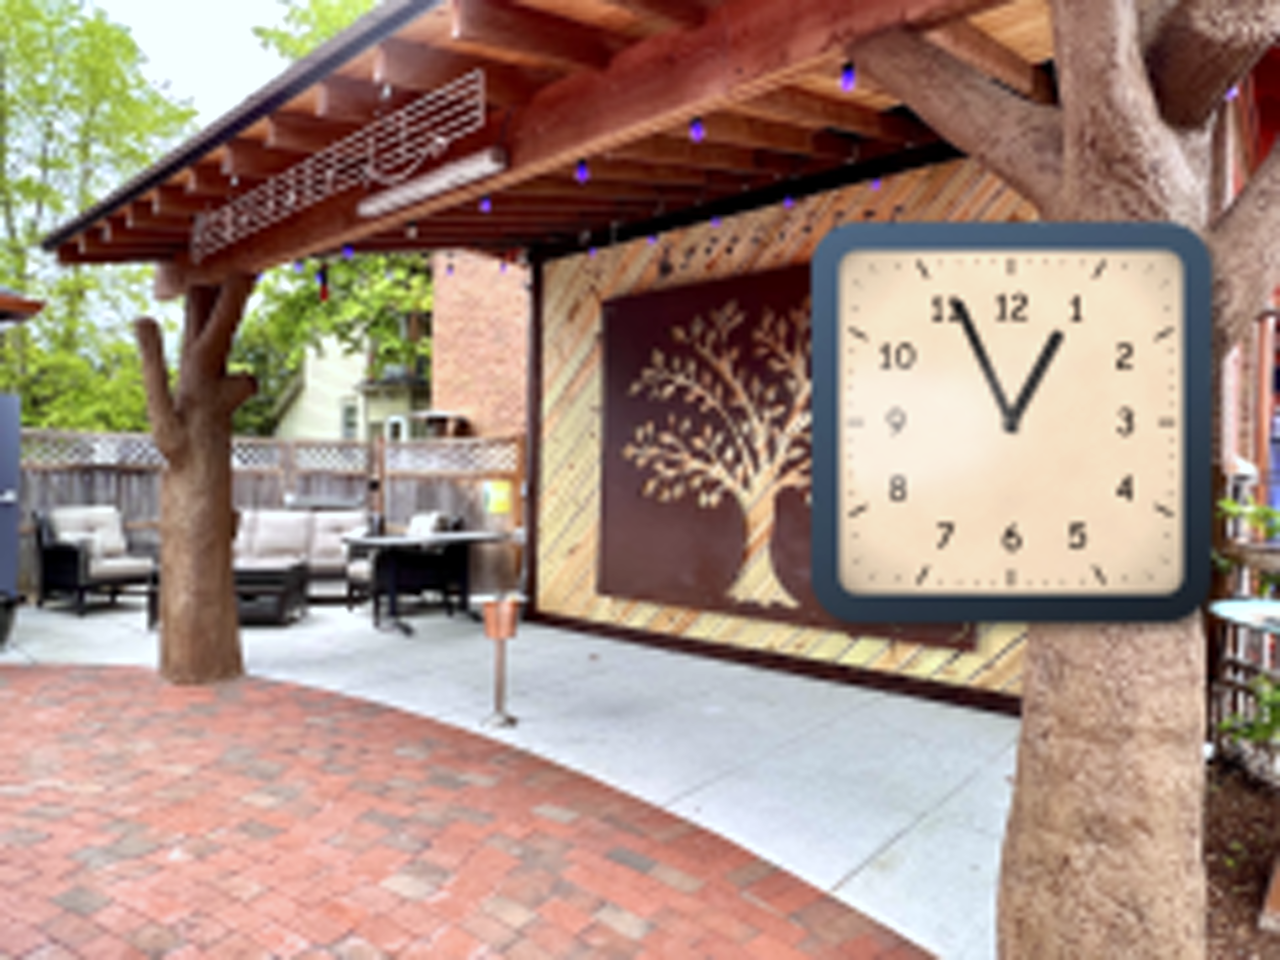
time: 12:56
